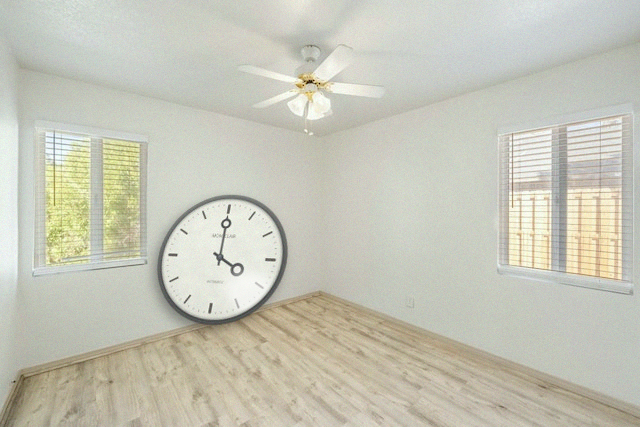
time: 4:00
